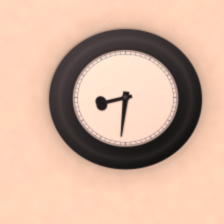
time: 8:31
